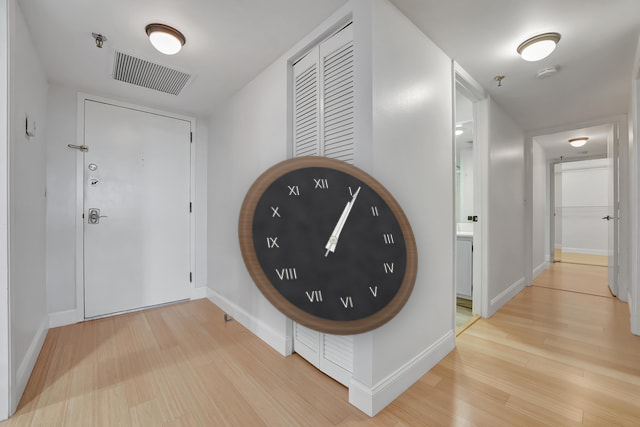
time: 1:06:06
